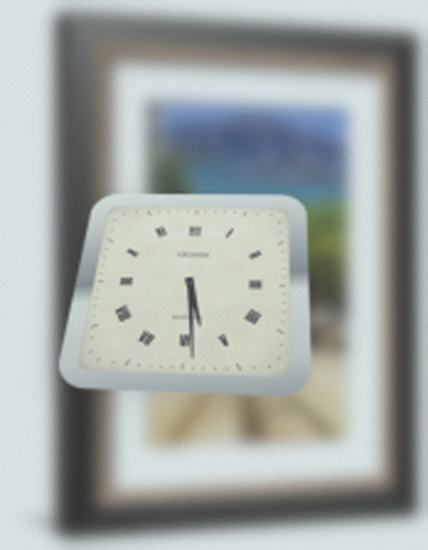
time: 5:29
